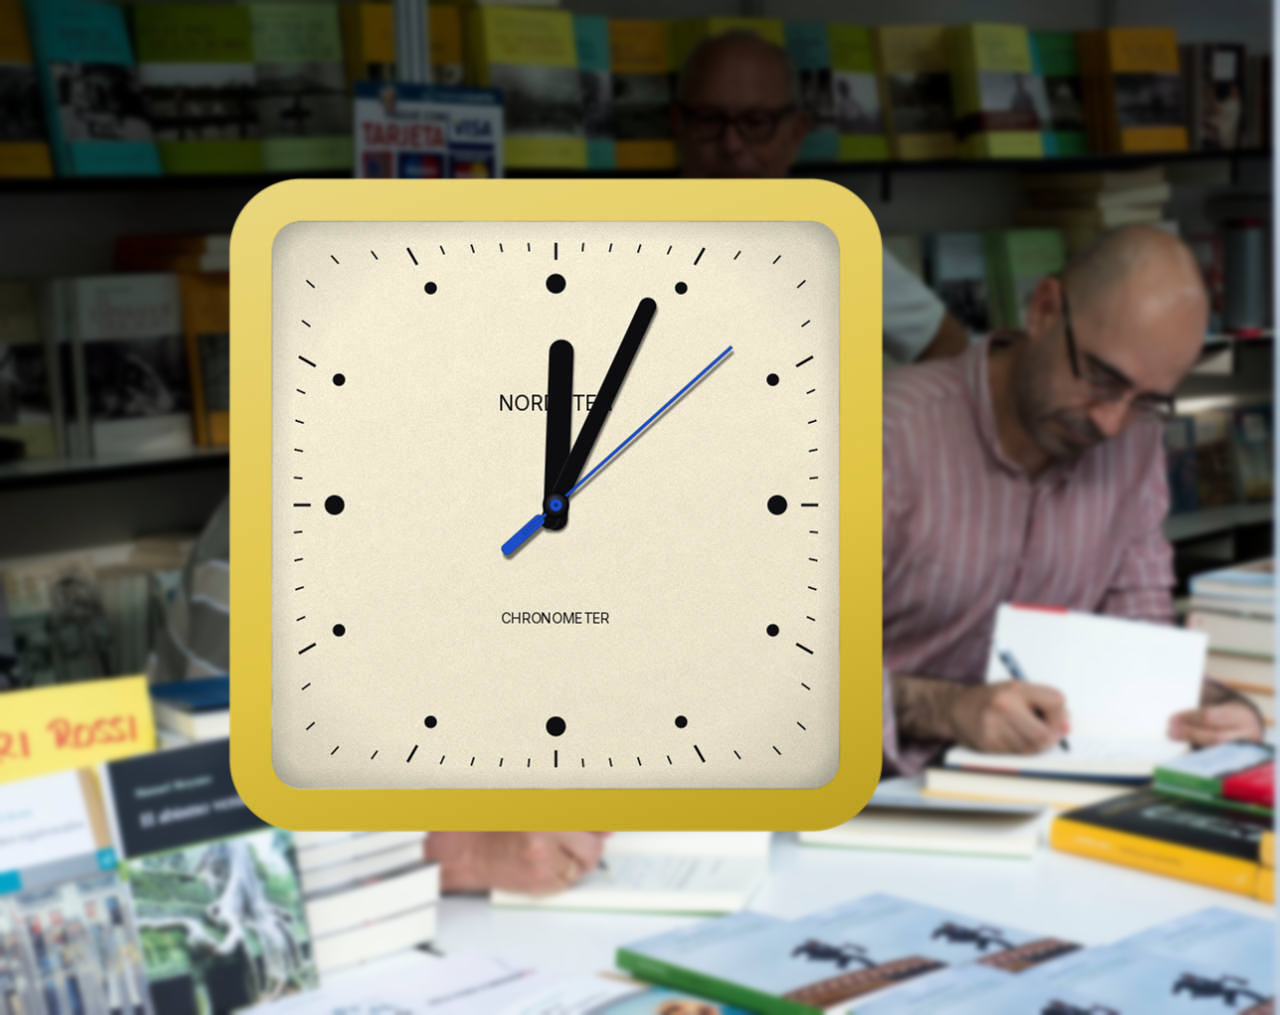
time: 12:04:08
